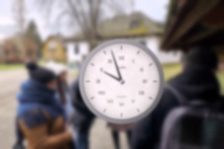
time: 9:57
